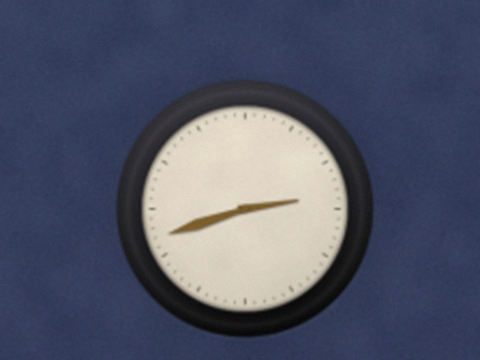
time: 2:42
